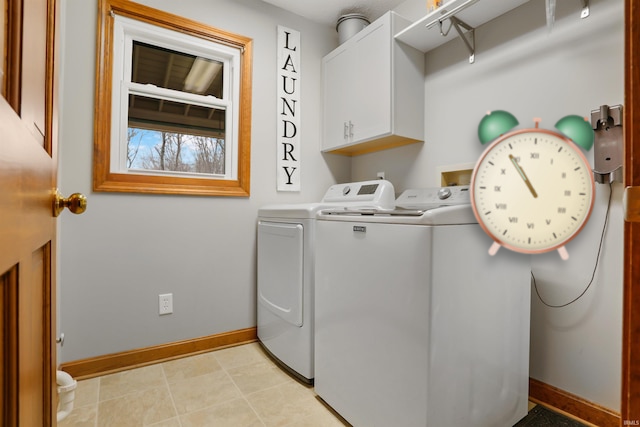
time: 10:54
